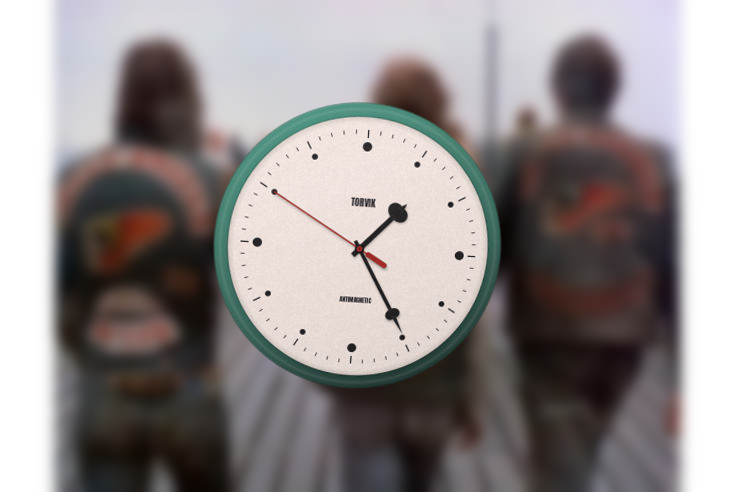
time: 1:24:50
